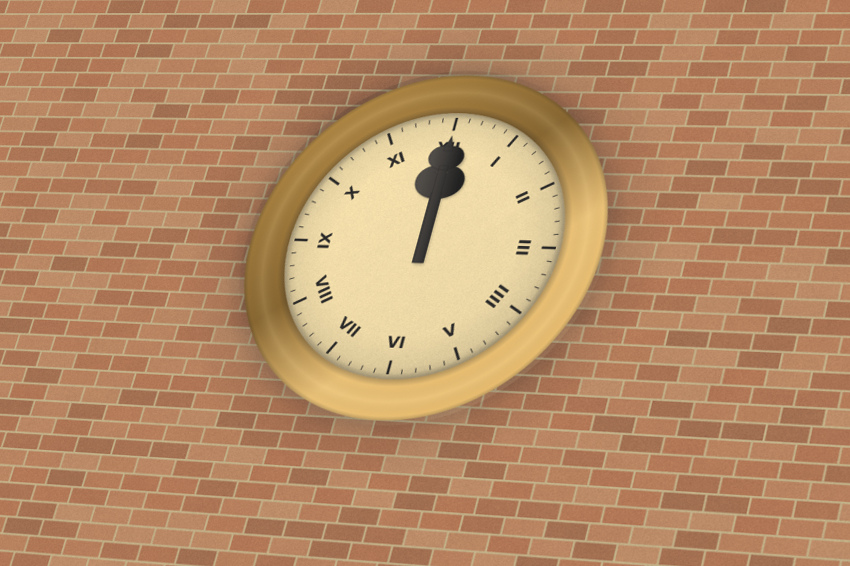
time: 12:00
